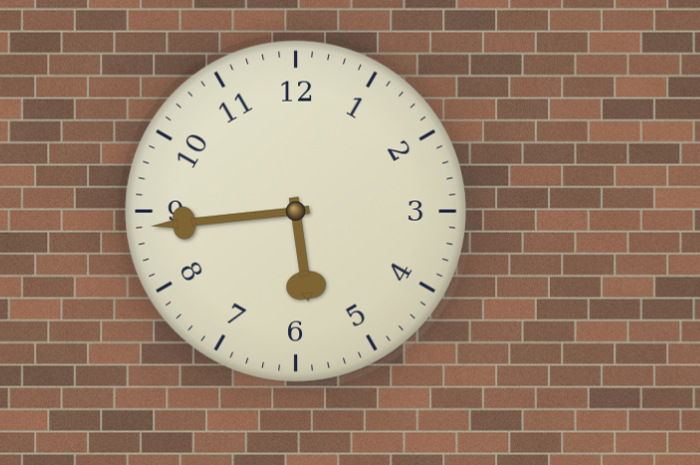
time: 5:44
